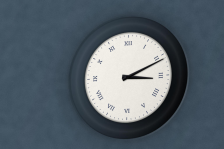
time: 3:11
